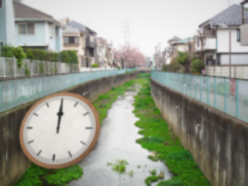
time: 12:00
